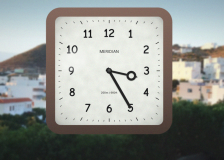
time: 3:25
